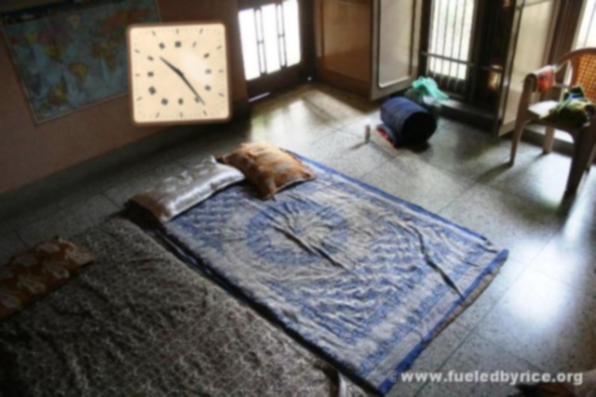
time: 10:24
